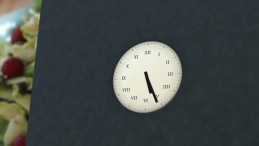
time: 5:26
